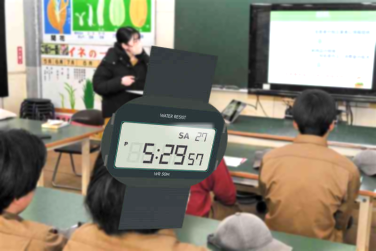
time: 5:29:57
